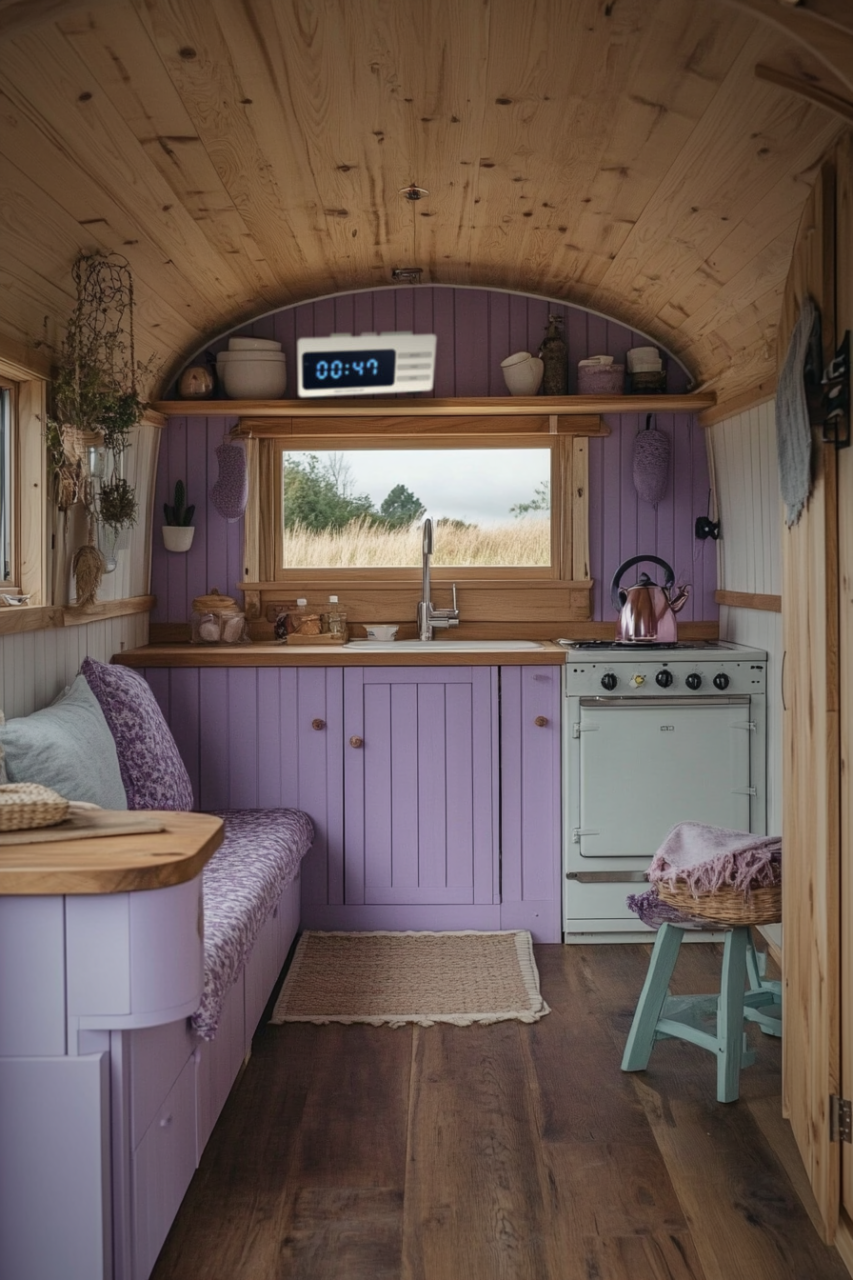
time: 0:47
